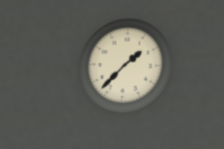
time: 1:37
